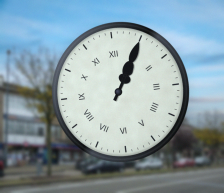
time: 1:05
